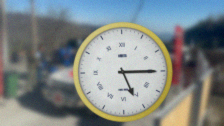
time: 5:15
